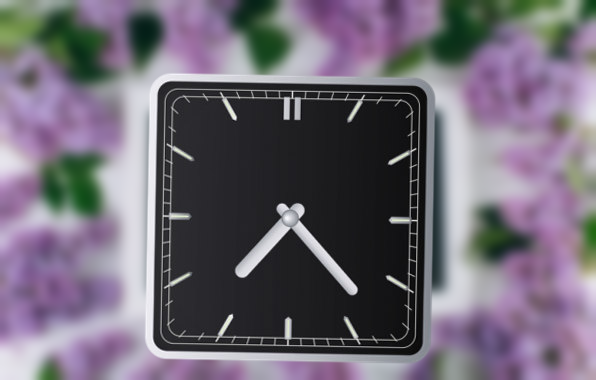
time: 7:23
